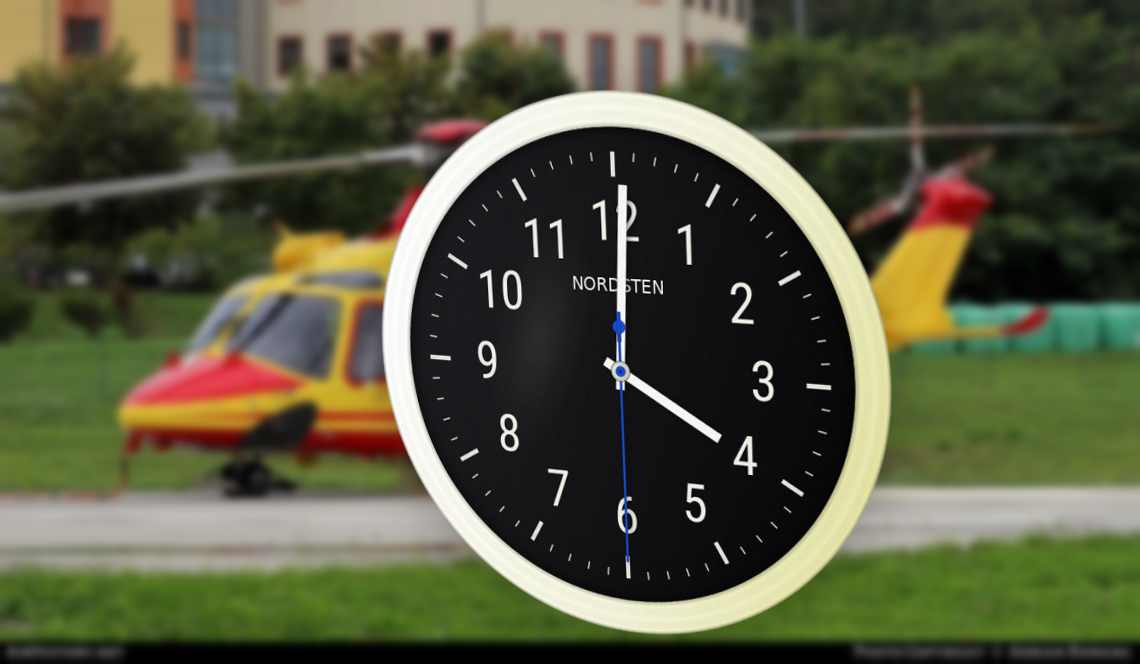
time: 4:00:30
